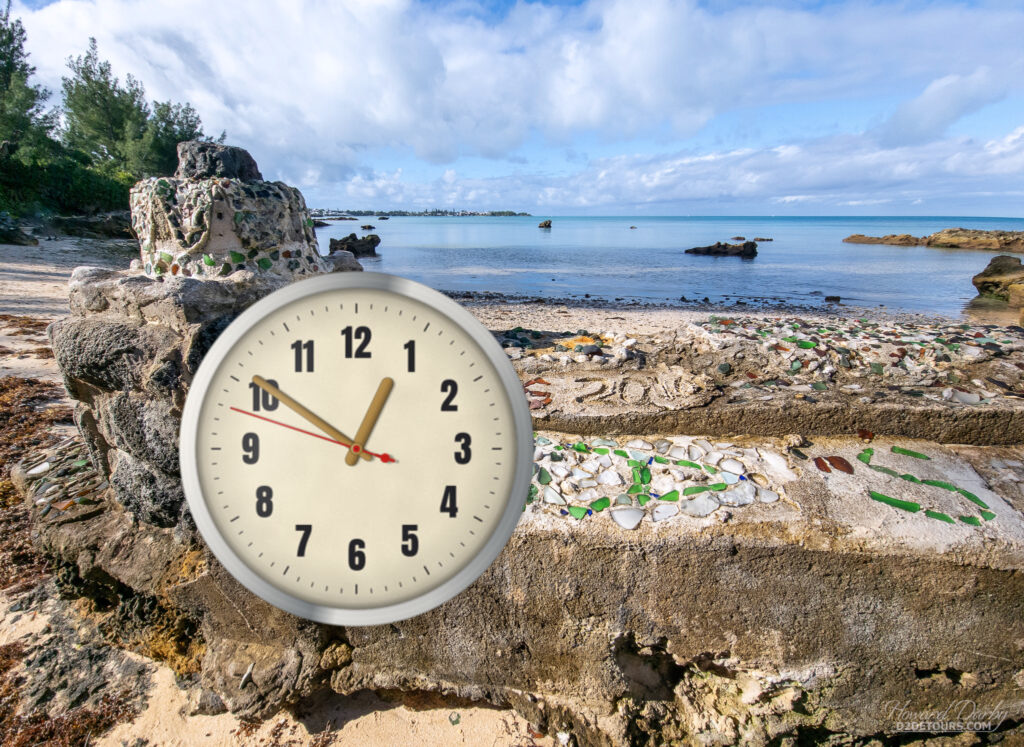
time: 12:50:48
